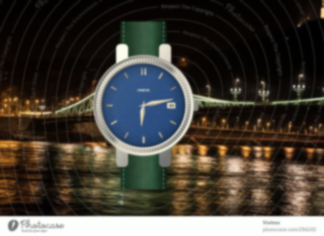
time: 6:13
